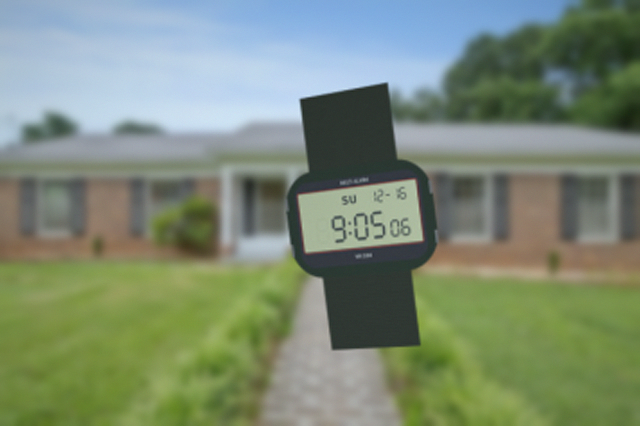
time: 9:05:06
